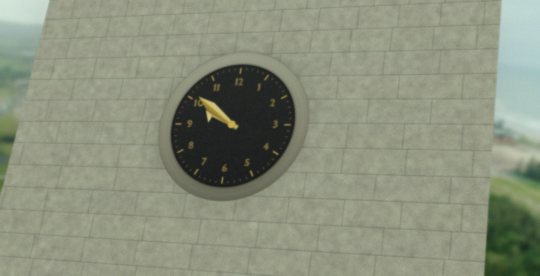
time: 9:51
